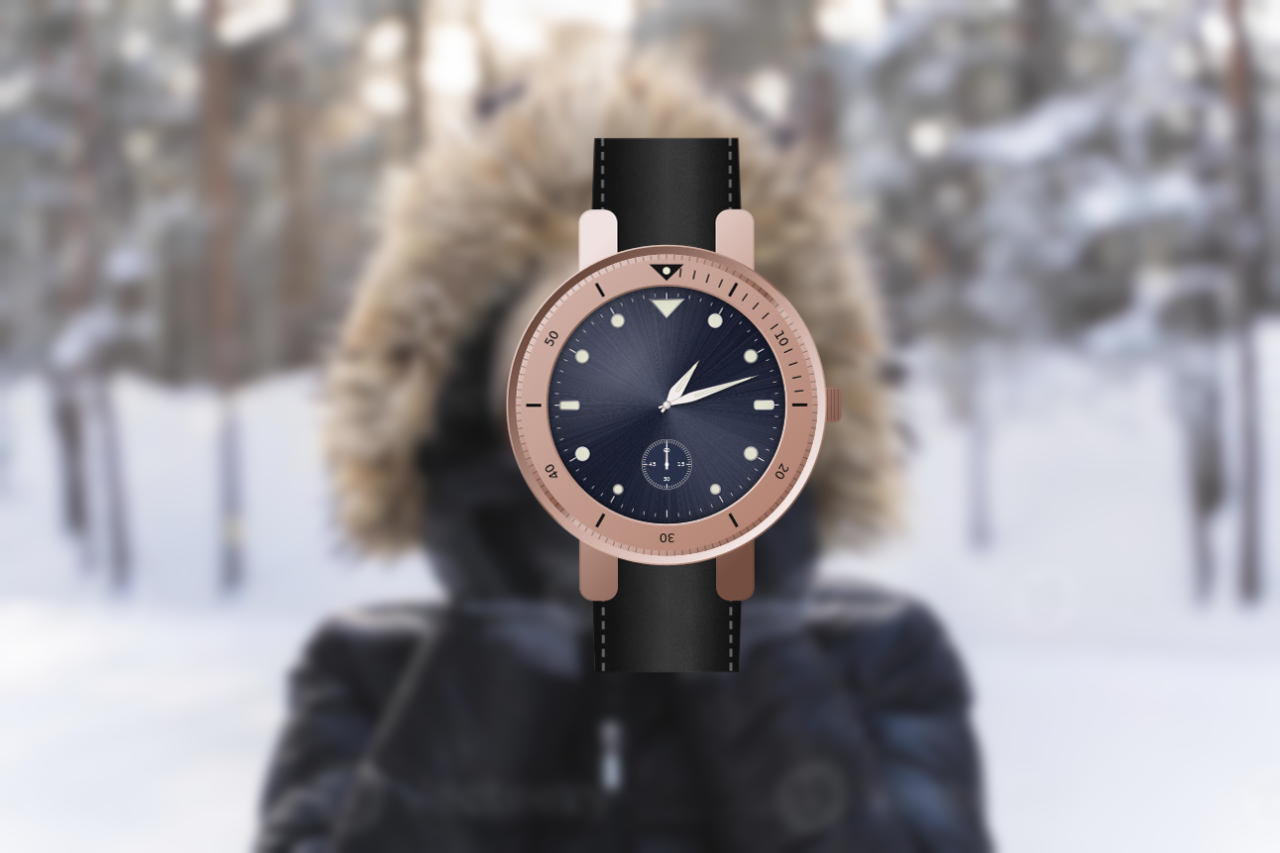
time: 1:12
